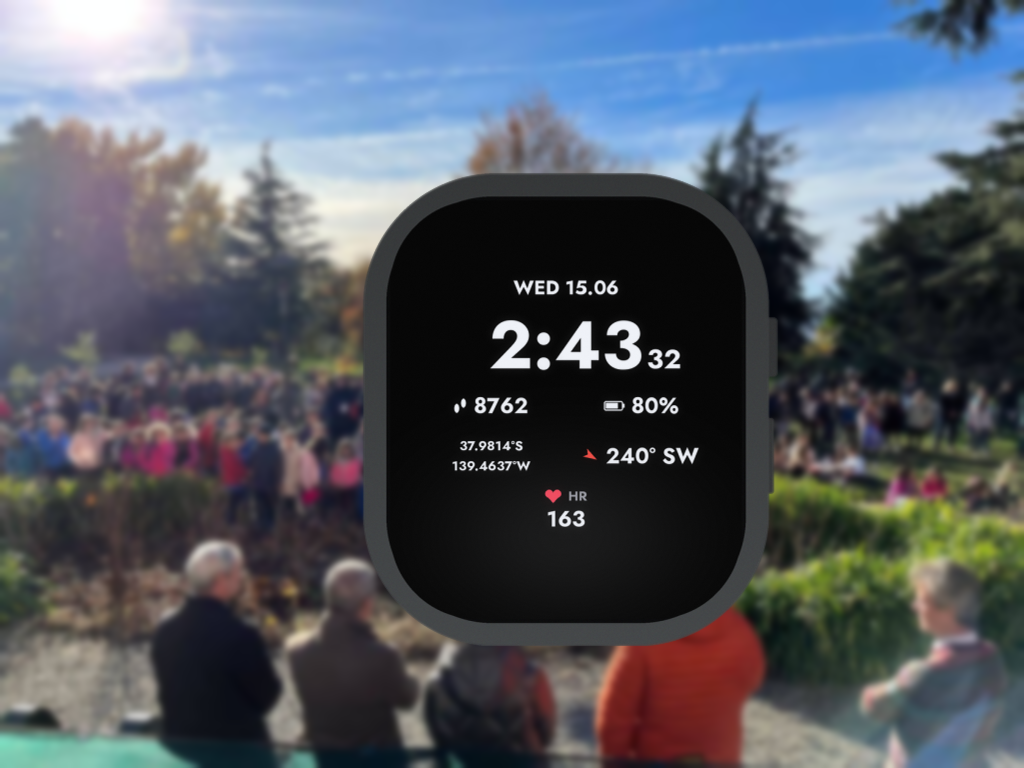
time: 2:43:32
